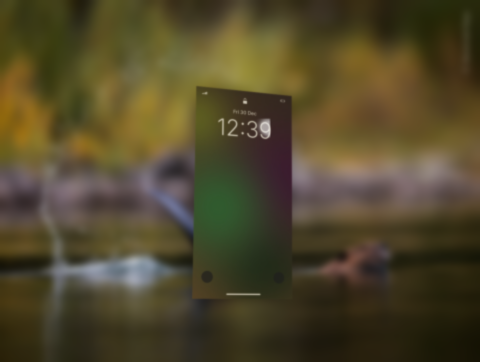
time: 12:39
